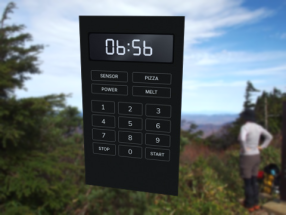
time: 6:56
